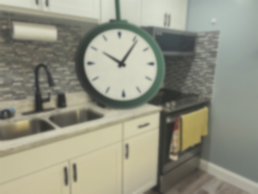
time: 10:06
